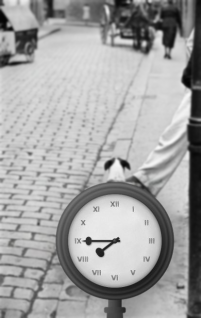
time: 7:45
